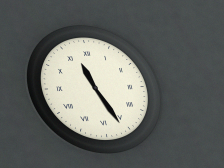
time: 11:26
